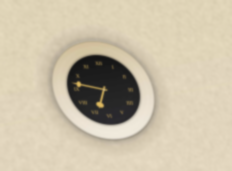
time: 6:47
